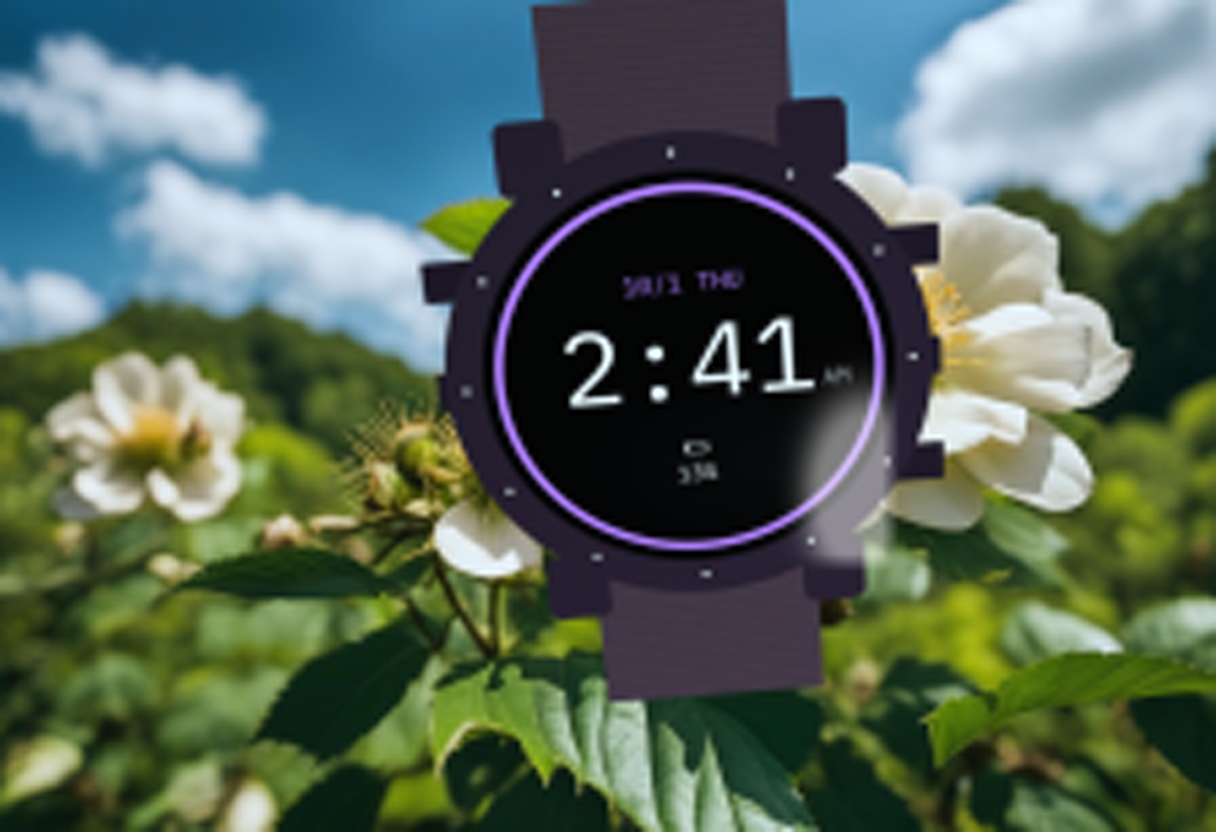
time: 2:41
